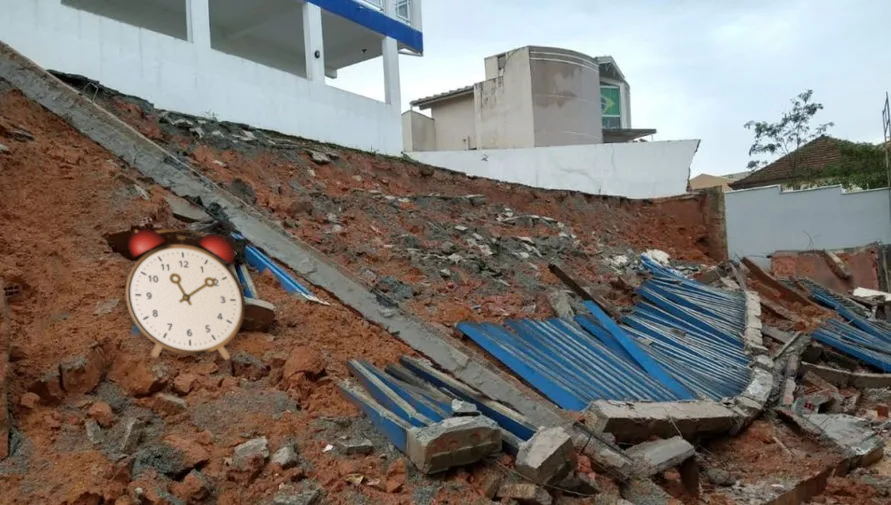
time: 11:09
